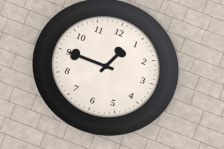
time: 12:45
